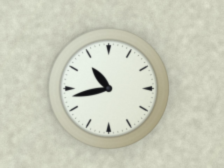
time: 10:43
